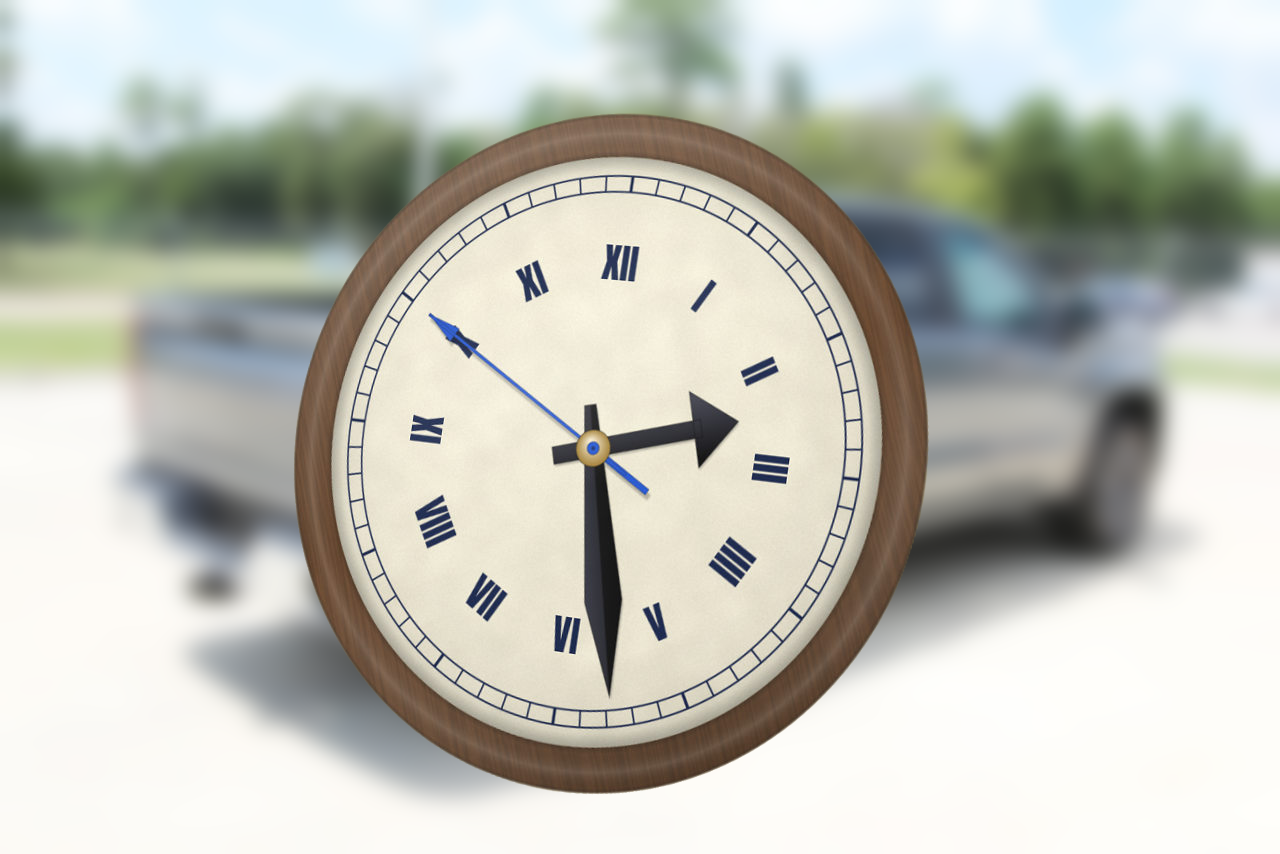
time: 2:27:50
